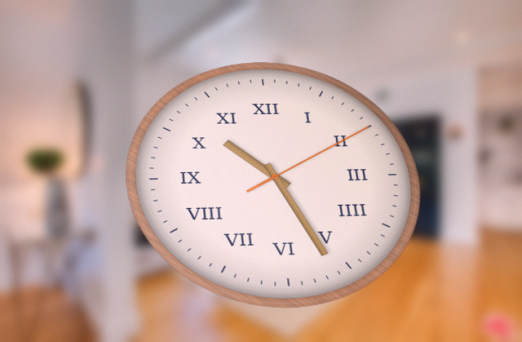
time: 10:26:10
